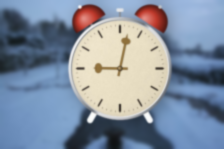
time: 9:02
